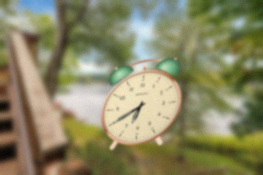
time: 6:40
